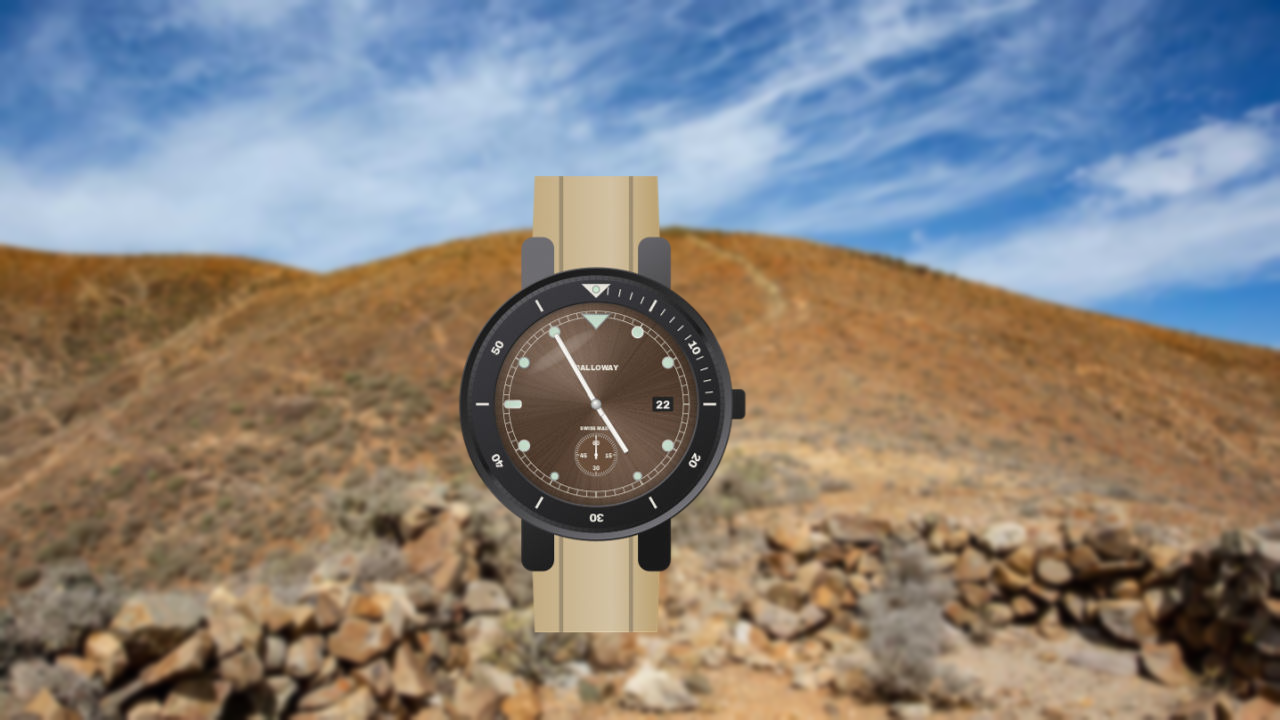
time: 4:55
